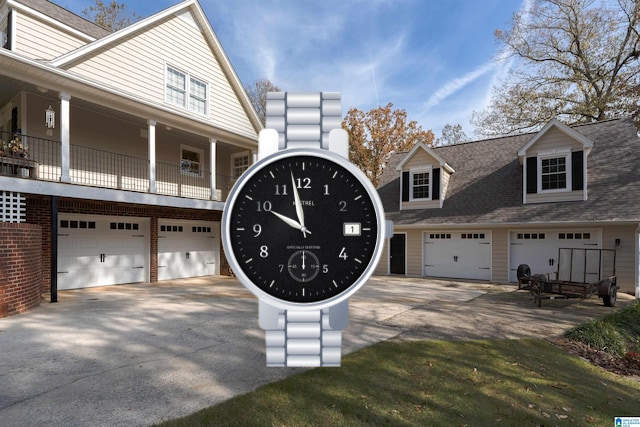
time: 9:58
